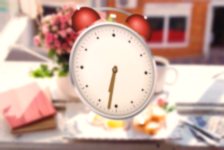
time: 6:32
